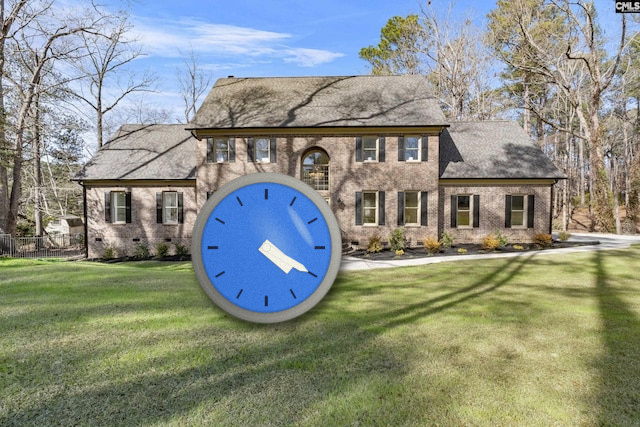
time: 4:20
